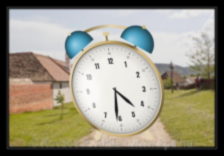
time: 4:31
